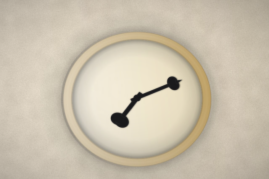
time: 7:11
